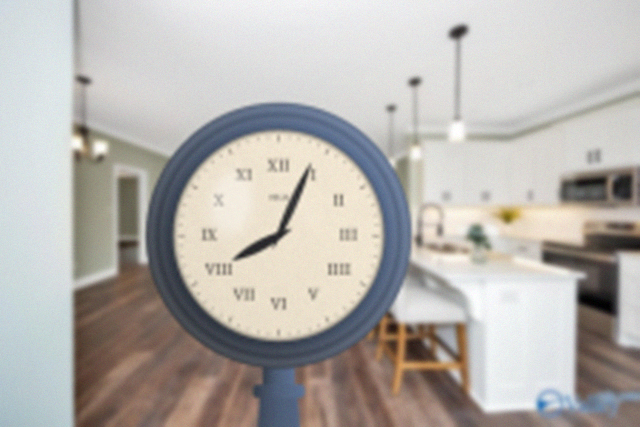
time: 8:04
